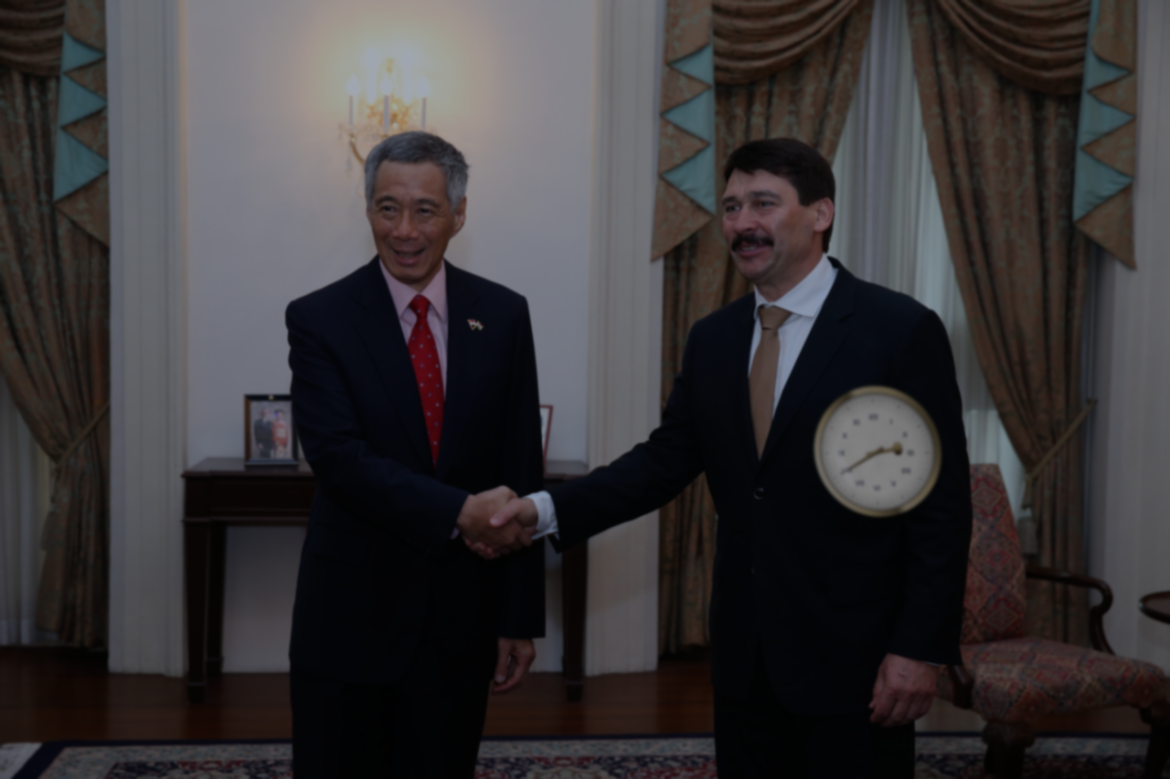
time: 2:40
